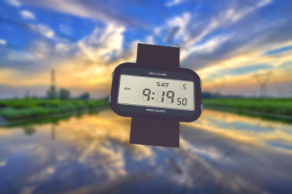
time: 9:19:50
